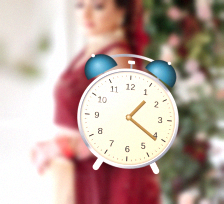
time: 1:21
